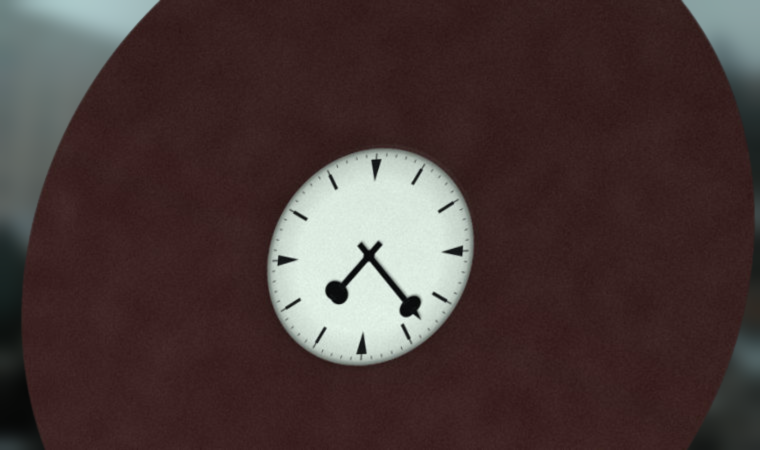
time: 7:23
